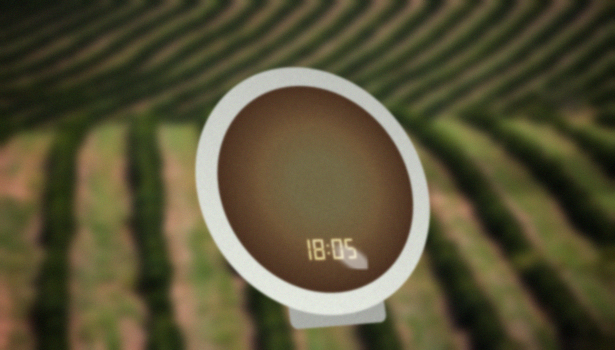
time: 18:05
